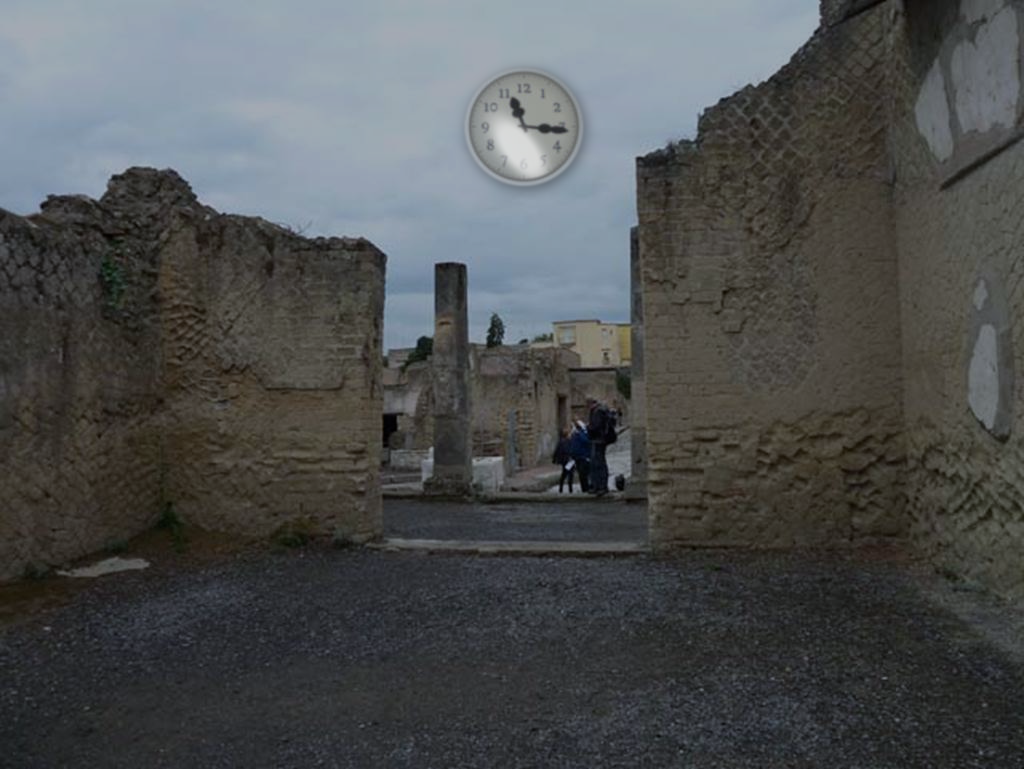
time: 11:16
